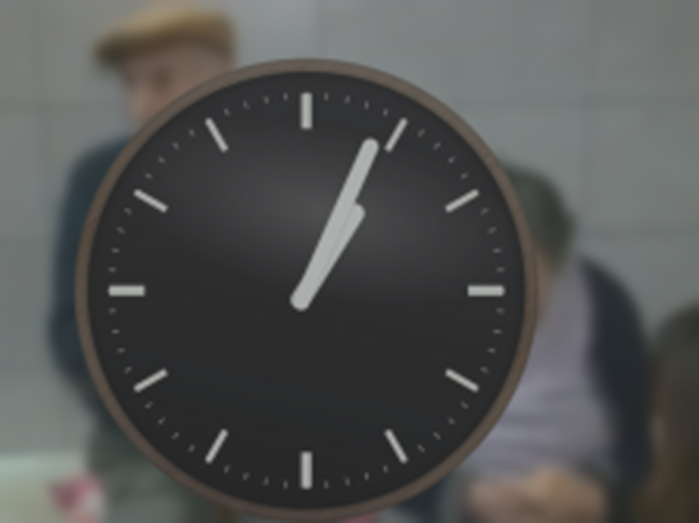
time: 1:04
